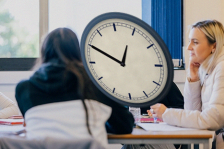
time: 12:50
